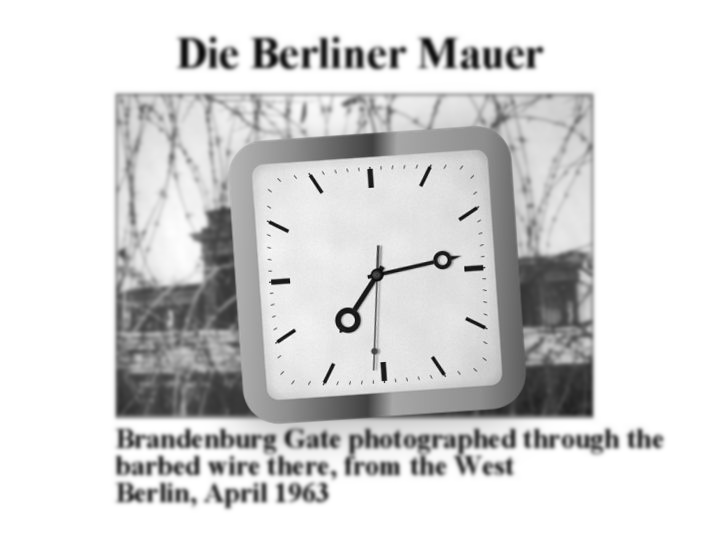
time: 7:13:31
